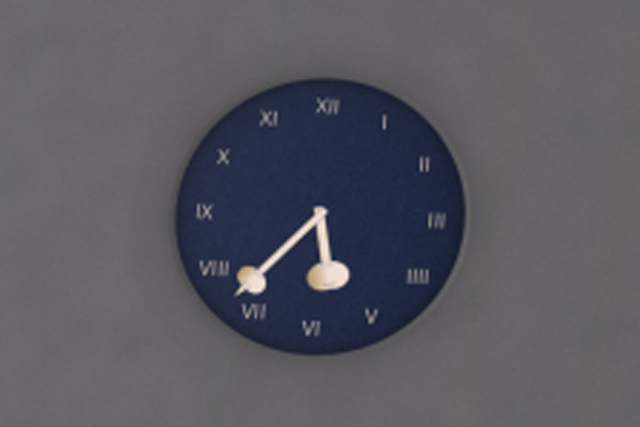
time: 5:37
